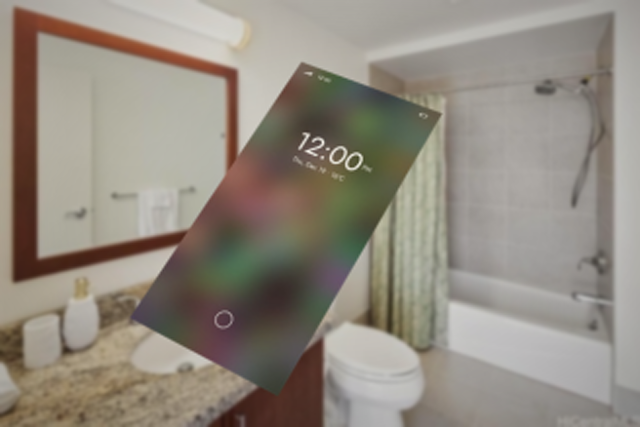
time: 12:00
